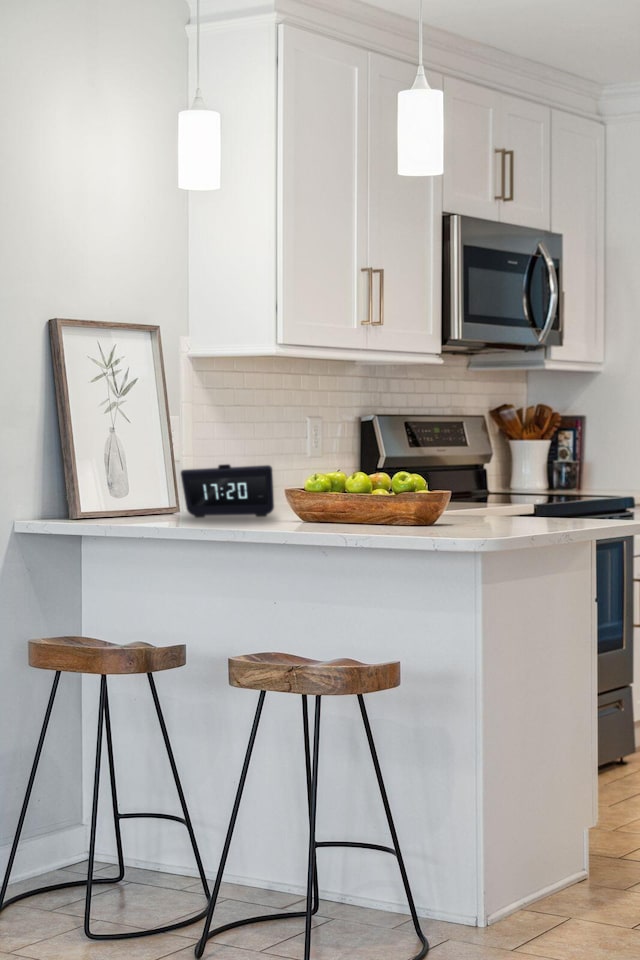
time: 17:20
